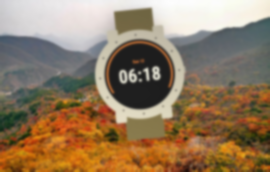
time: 6:18
